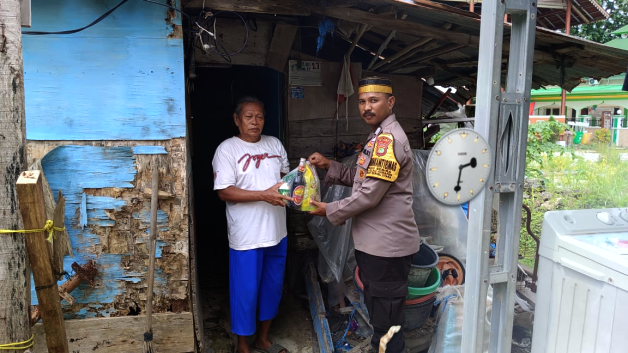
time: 2:31
